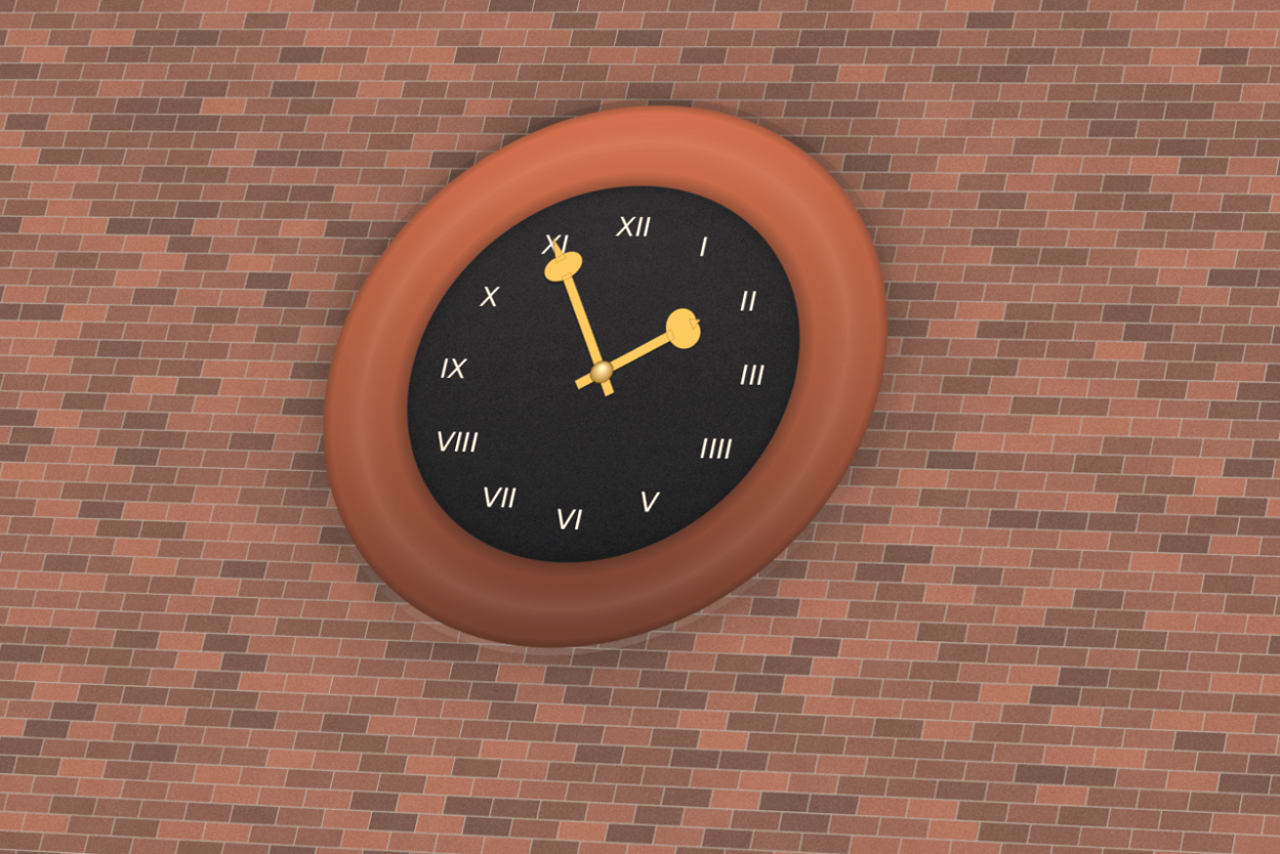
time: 1:55
